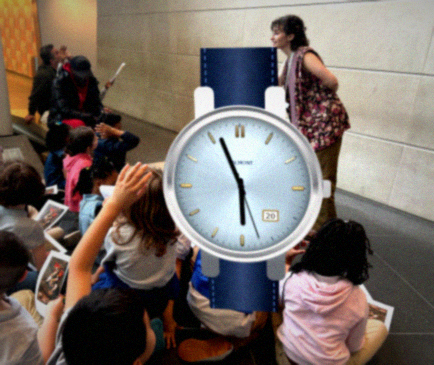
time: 5:56:27
